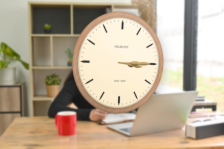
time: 3:15
